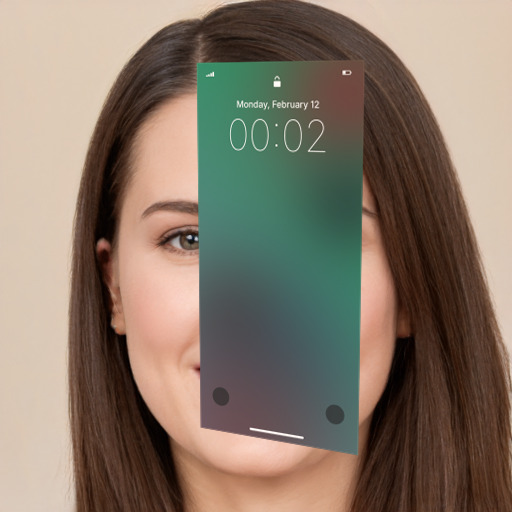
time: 0:02
